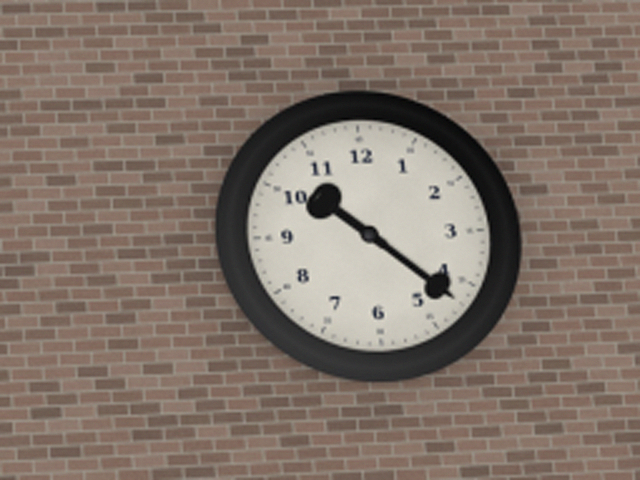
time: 10:22
